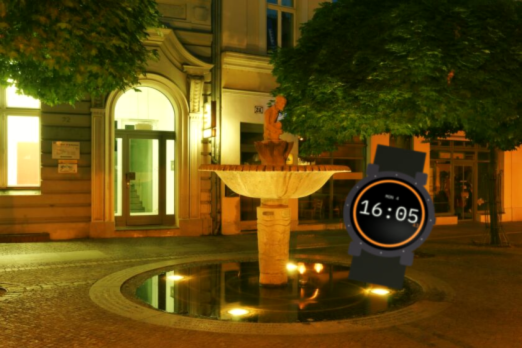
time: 16:05
